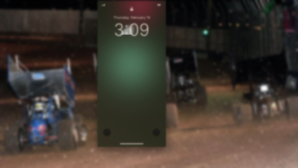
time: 3:09
